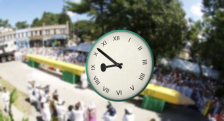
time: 8:52
